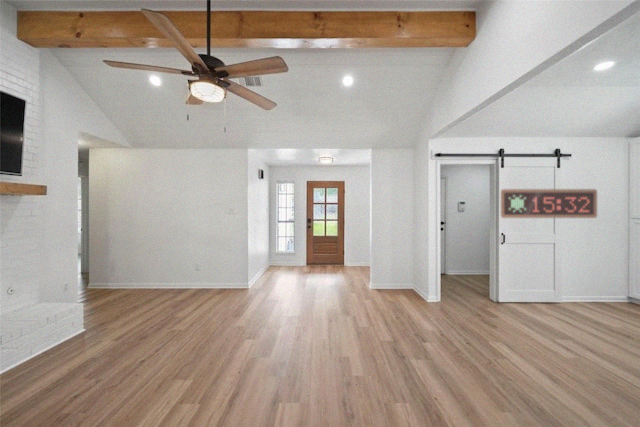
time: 15:32
